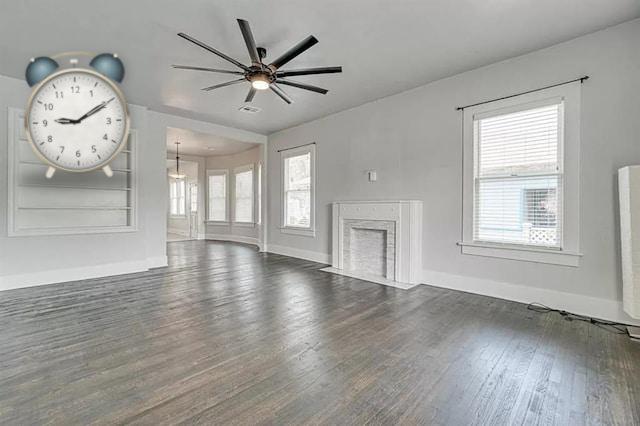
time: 9:10
